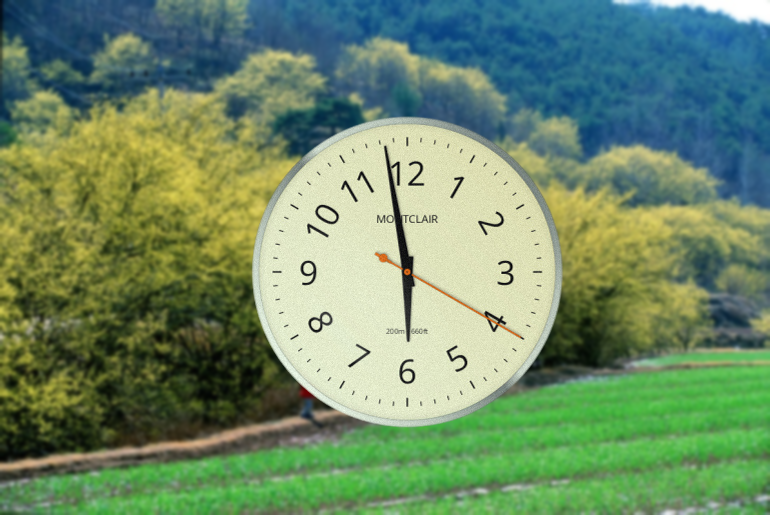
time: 5:58:20
